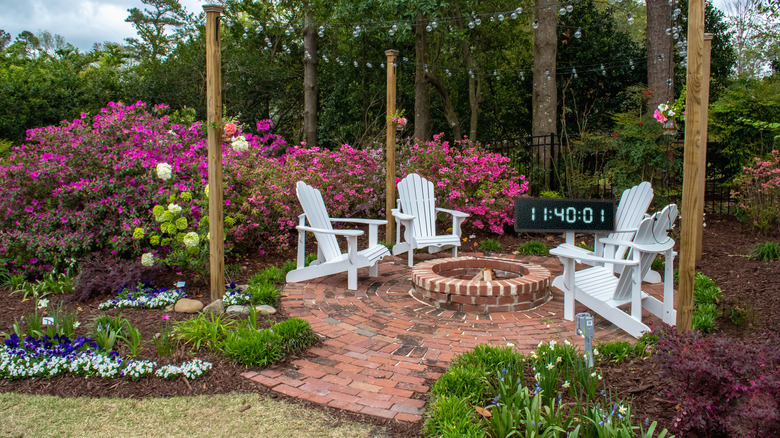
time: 11:40:01
